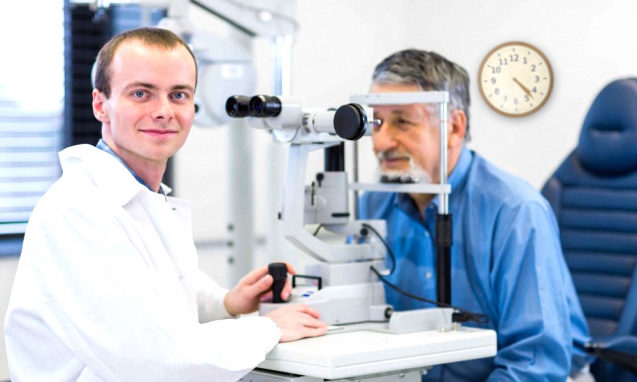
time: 4:23
